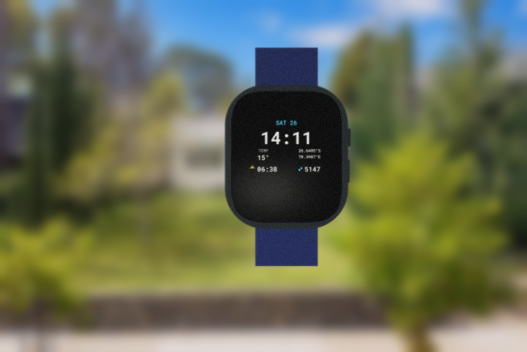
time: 14:11
